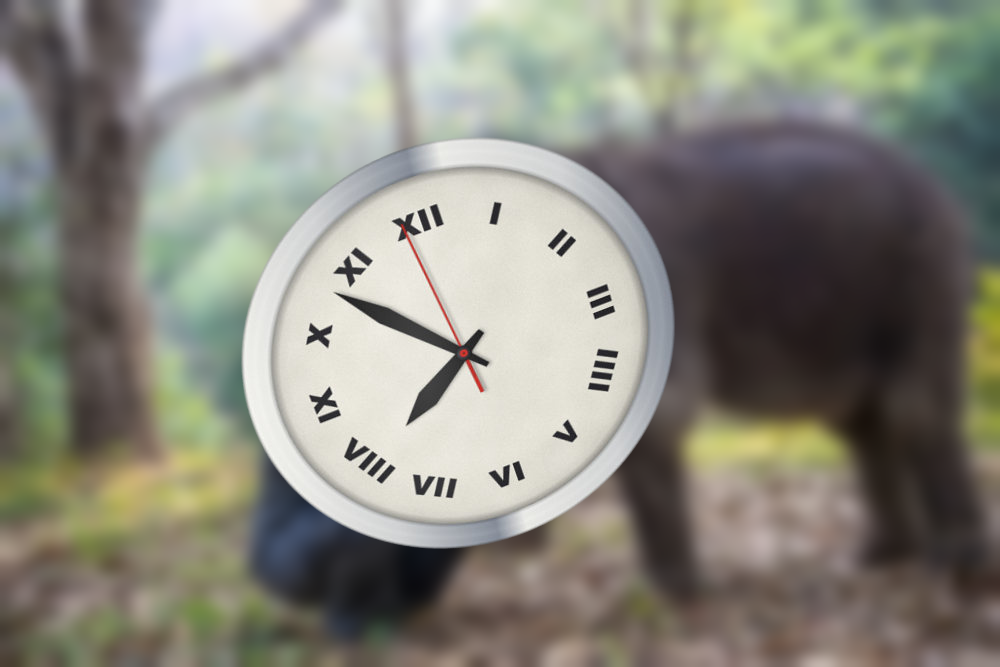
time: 7:52:59
